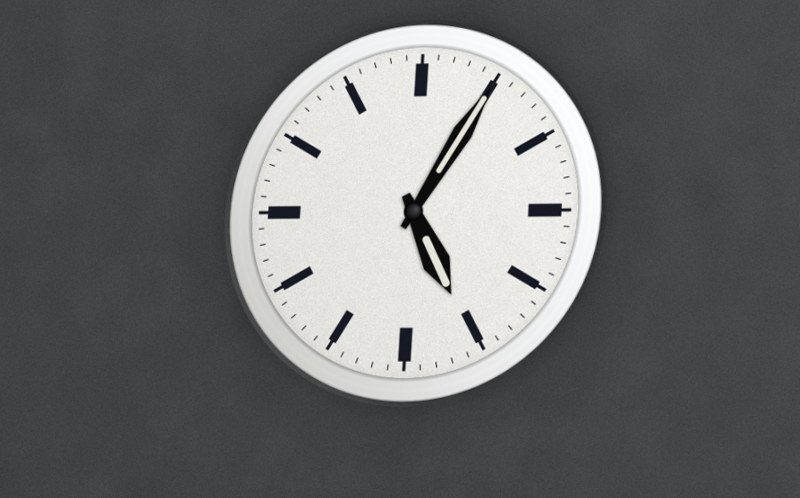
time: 5:05
